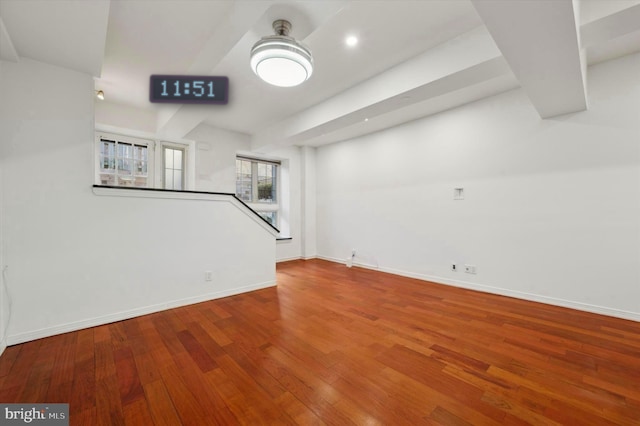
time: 11:51
